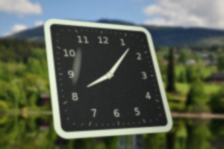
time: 8:07
